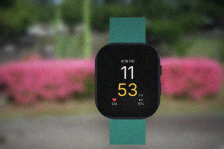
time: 11:53
